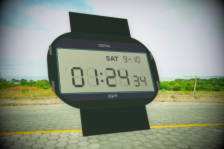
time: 1:24:34
